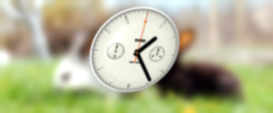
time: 1:24
